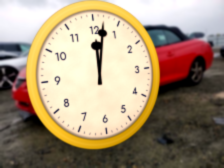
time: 12:02
